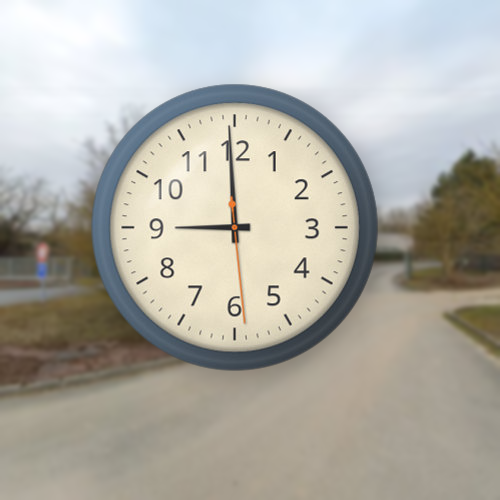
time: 8:59:29
